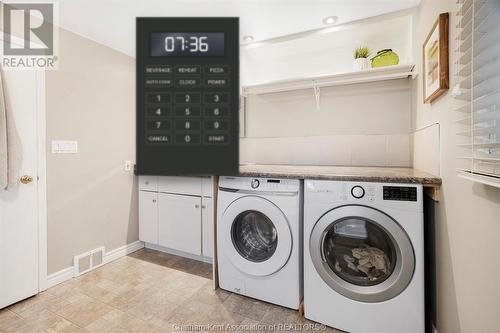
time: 7:36
